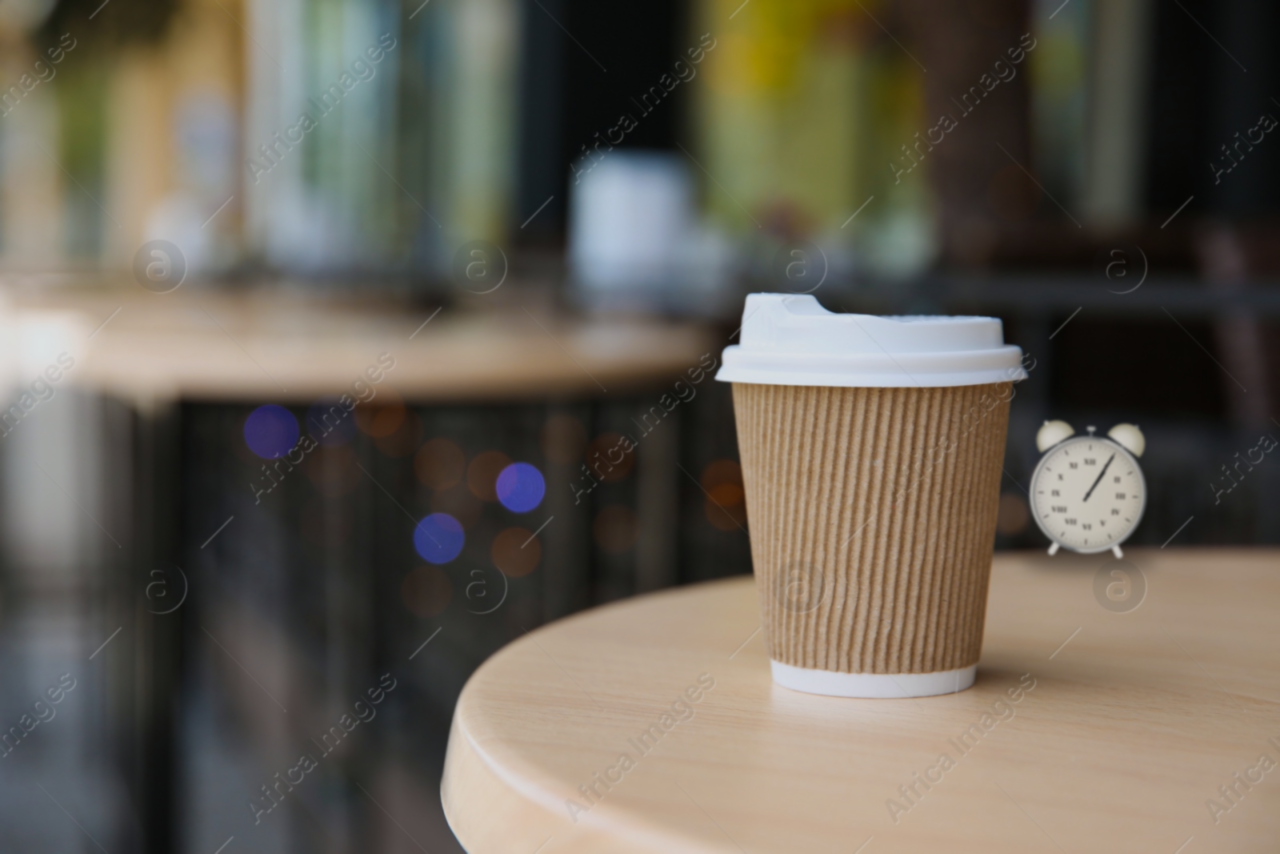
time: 1:05
